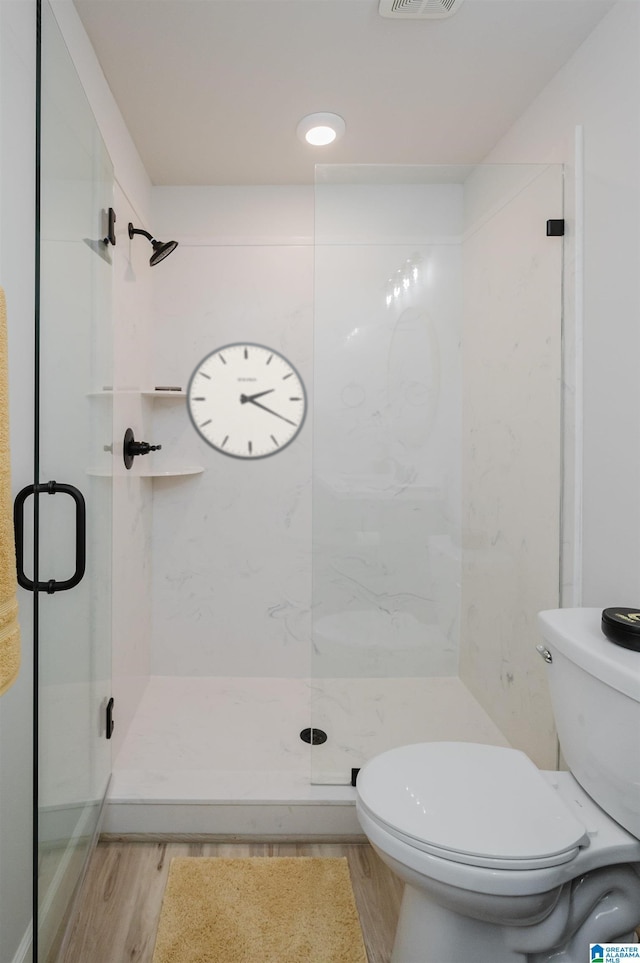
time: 2:20
